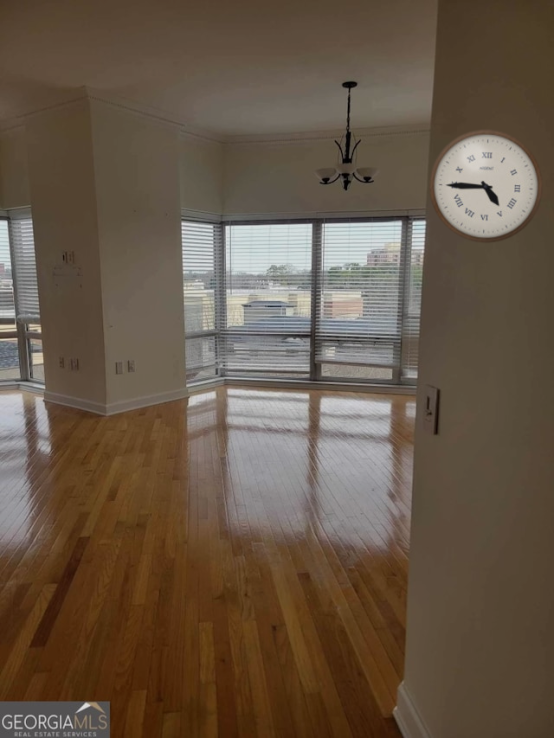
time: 4:45
